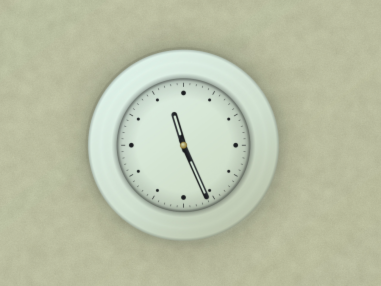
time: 11:26
